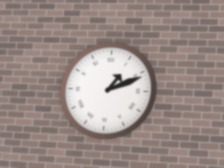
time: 1:11
